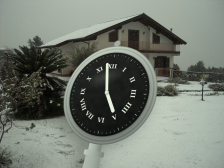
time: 4:58
